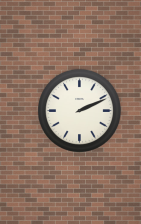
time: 2:11
